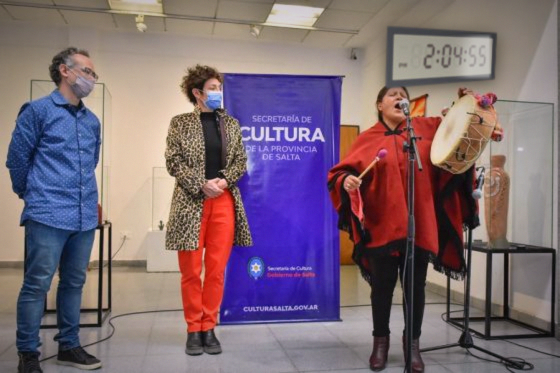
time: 2:04:55
